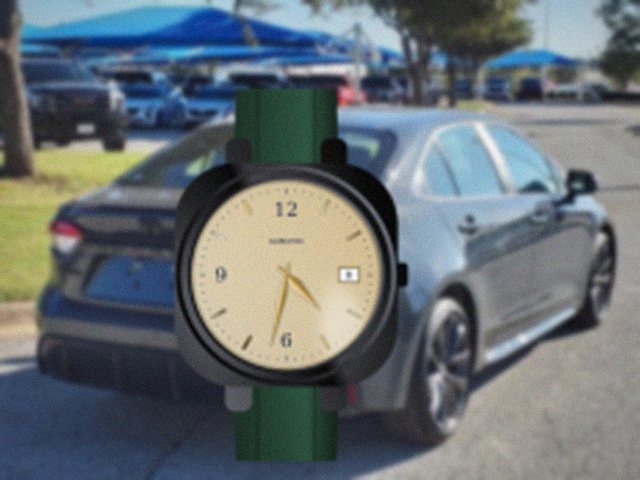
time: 4:32
